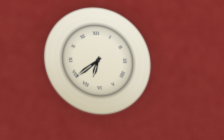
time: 6:39
